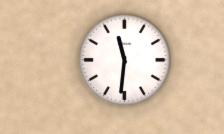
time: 11:31
